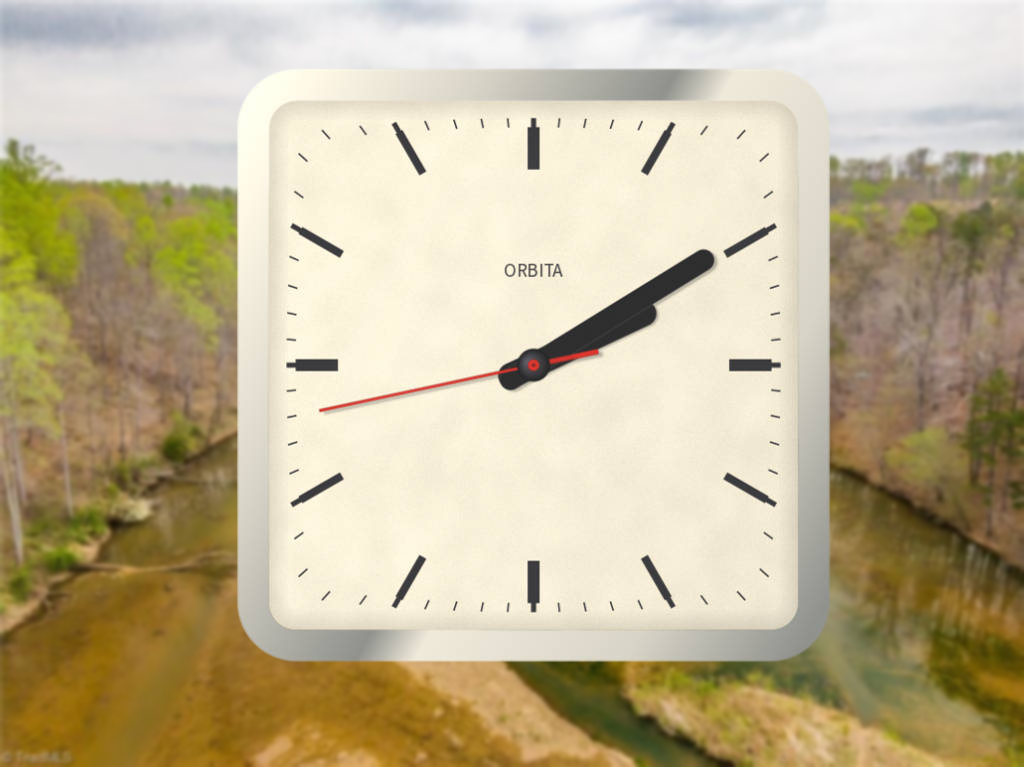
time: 2:09:43
